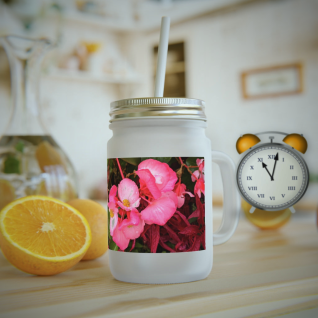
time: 11:02
